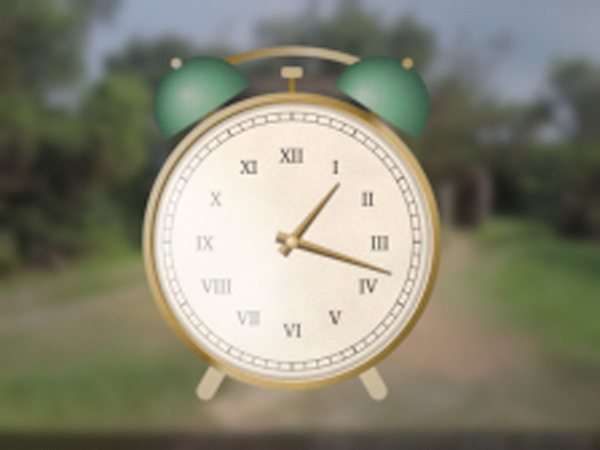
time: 1:18
